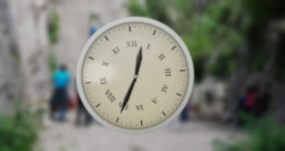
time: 12:35
